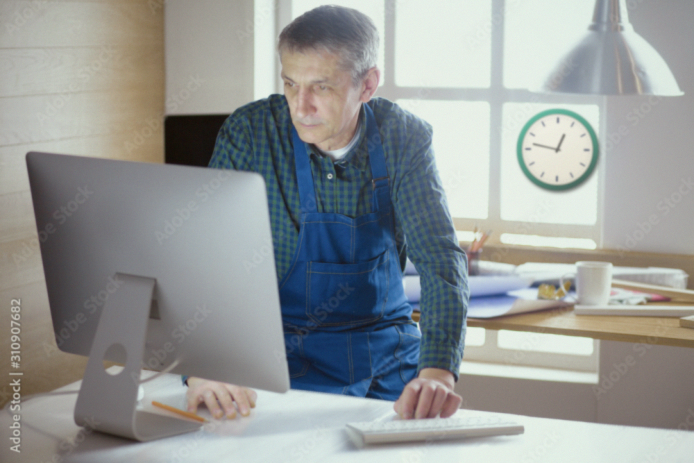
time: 12:47
